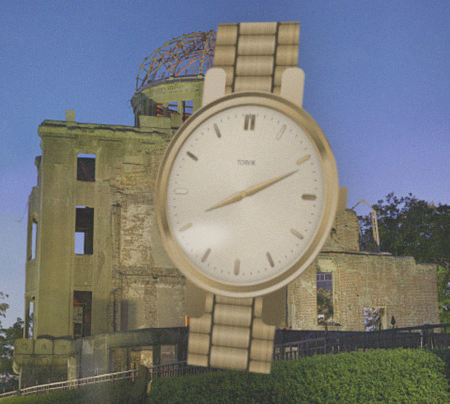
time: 8:11
